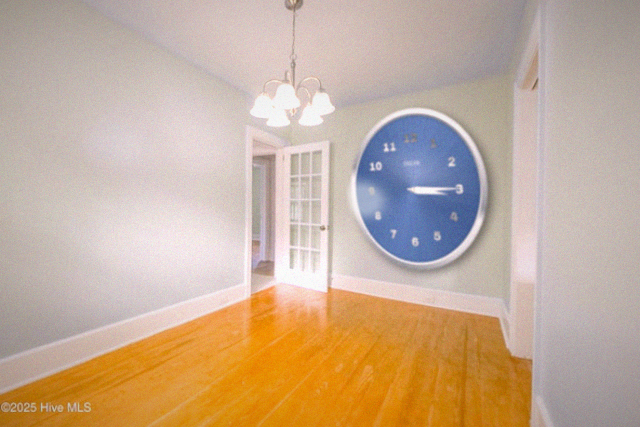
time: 3:15
